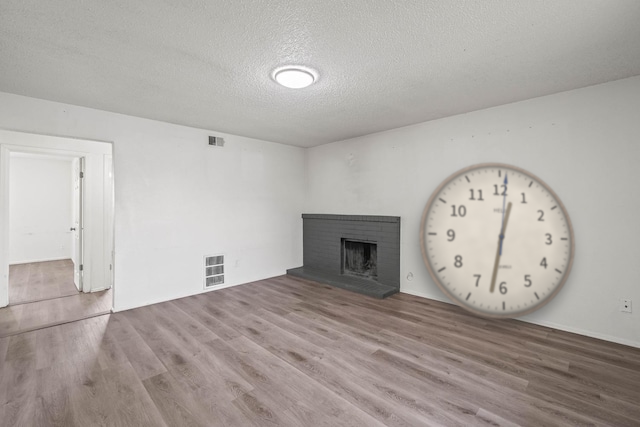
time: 12:32:01
